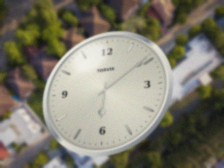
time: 6:09
